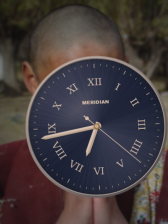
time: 6:43:22
